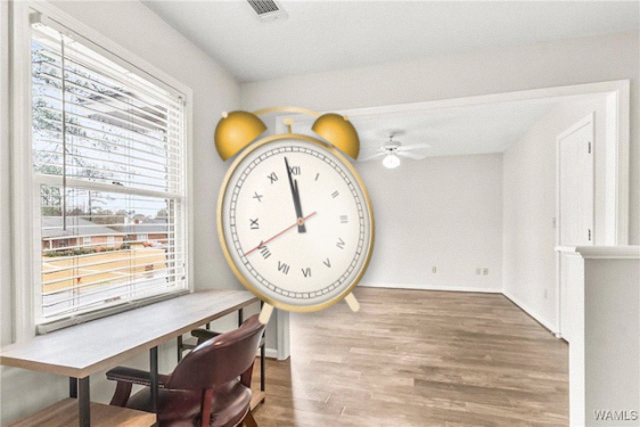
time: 11:58:41
